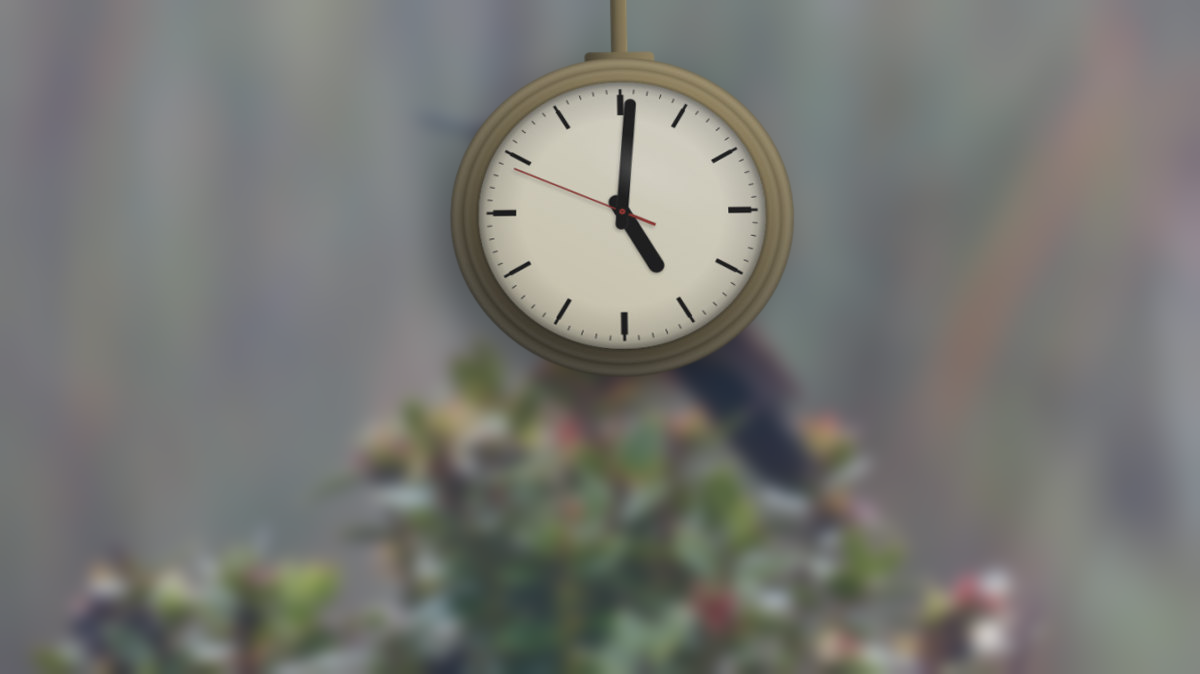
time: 5:00:49
